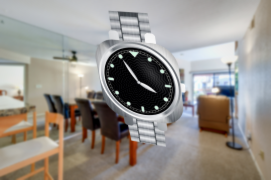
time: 3:55
